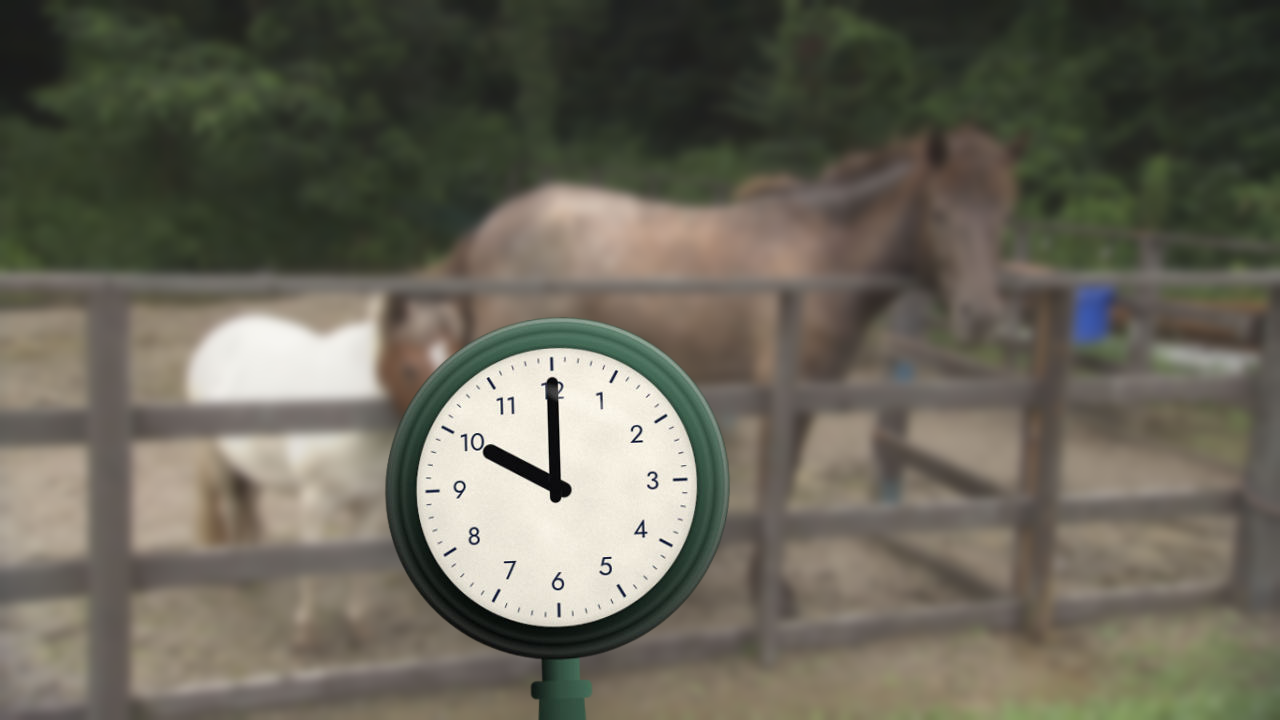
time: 10:00
